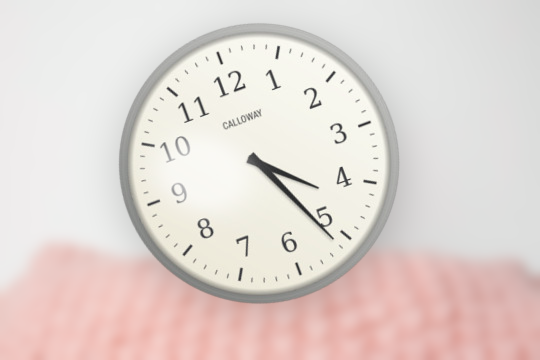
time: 4:26
